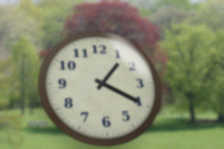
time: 1:20
